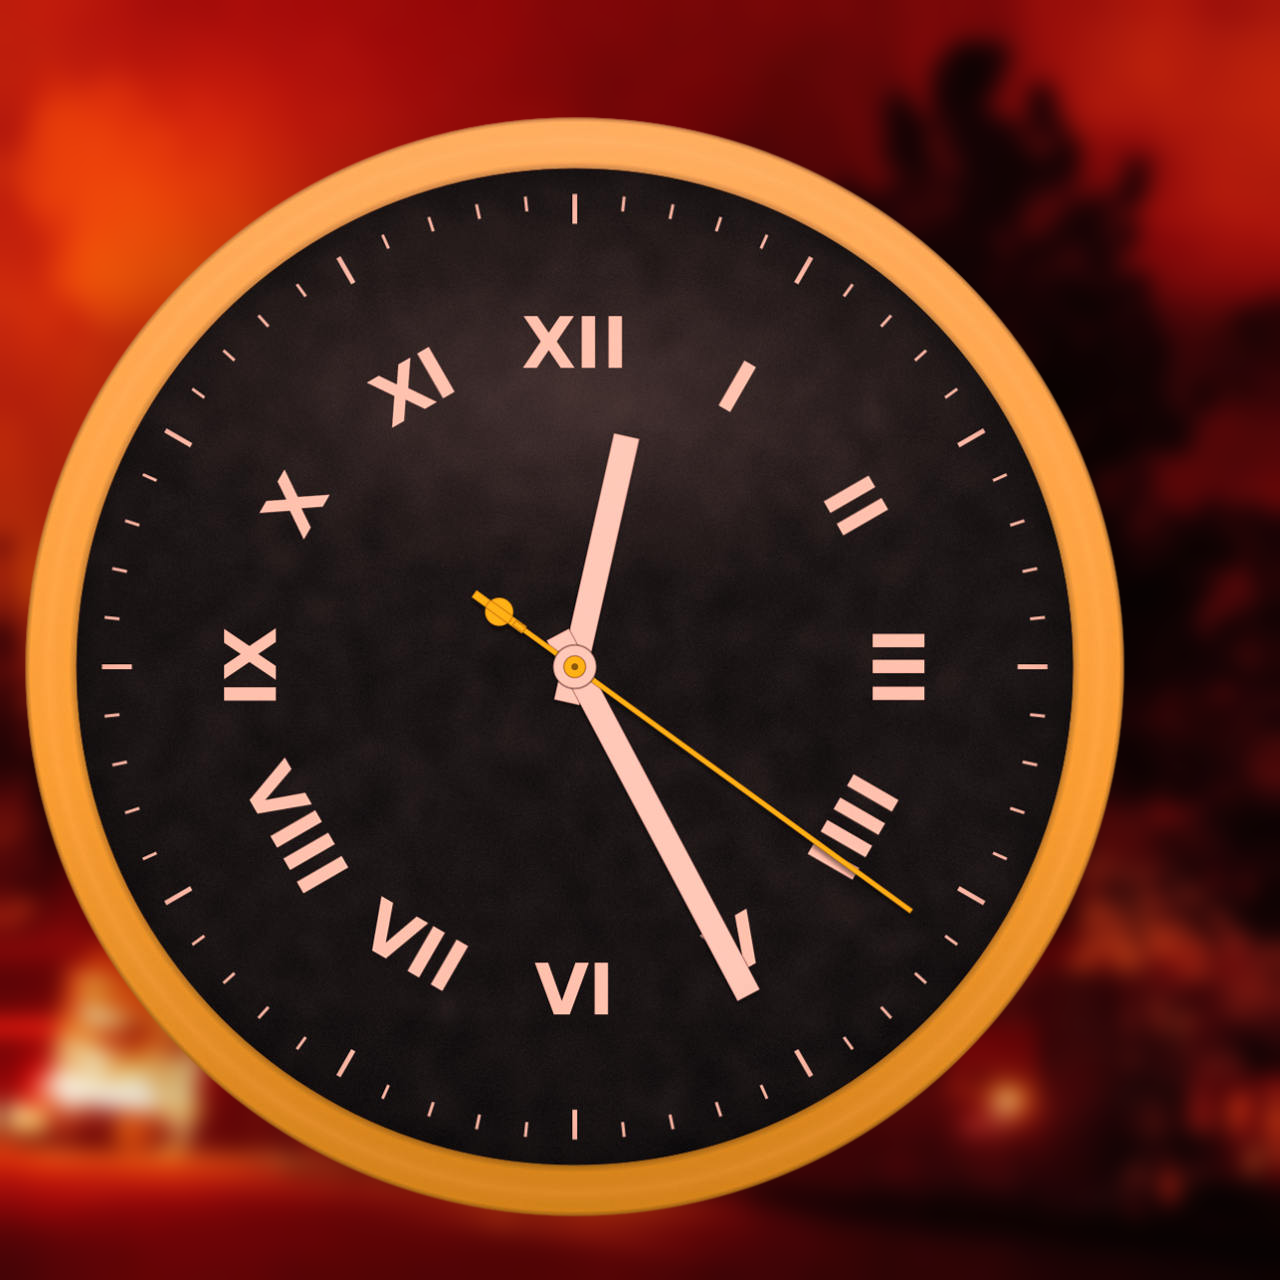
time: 12:25:21
